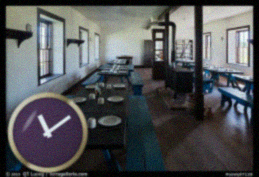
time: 11:09
